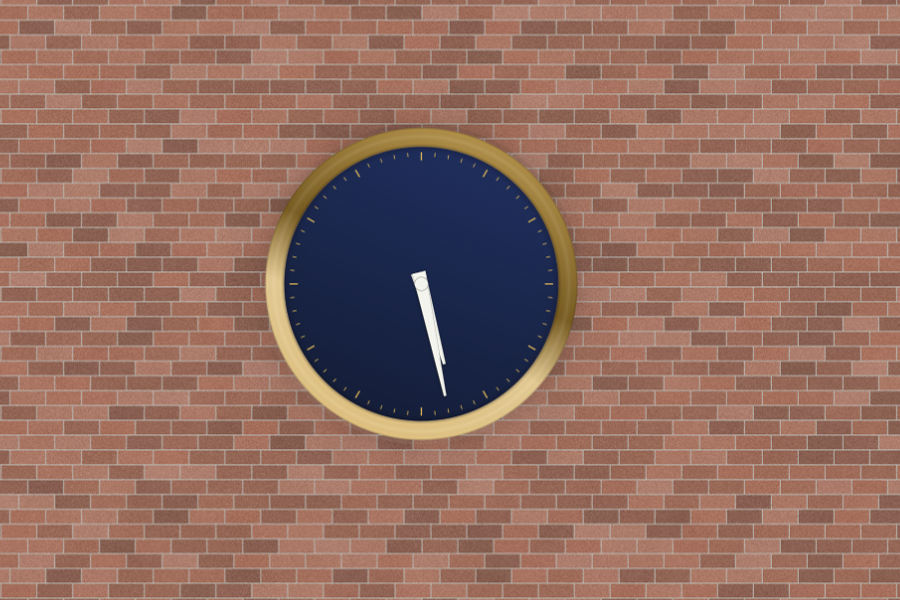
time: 5:28
